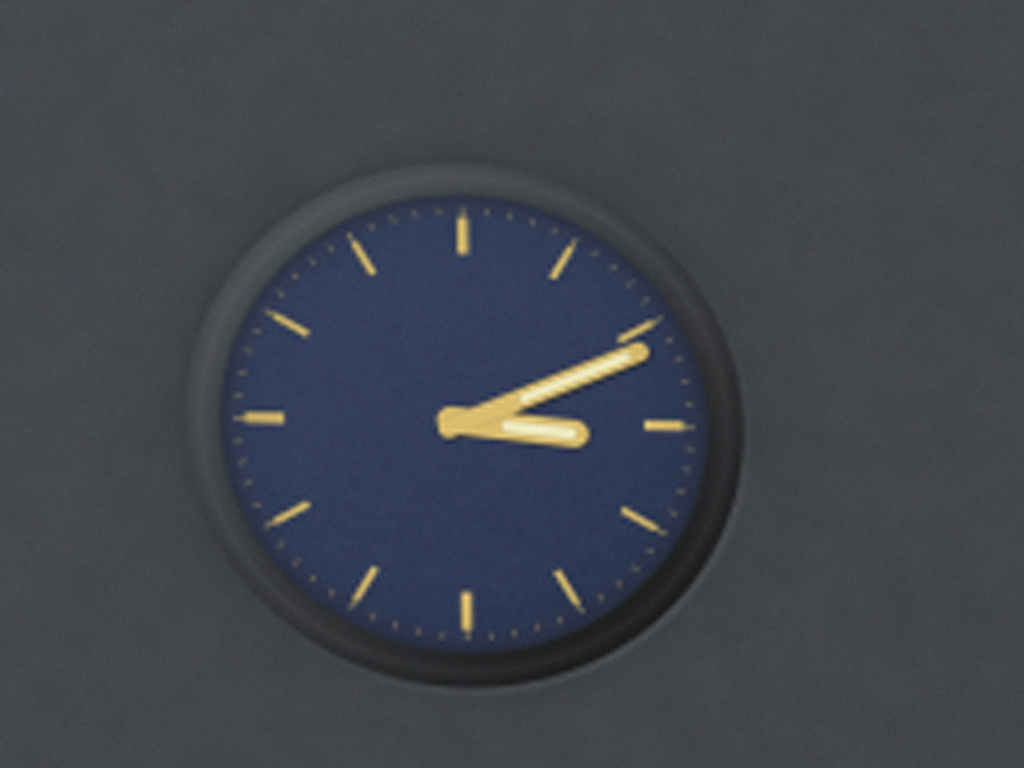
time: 3:11
